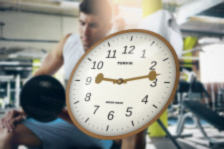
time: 9:13
